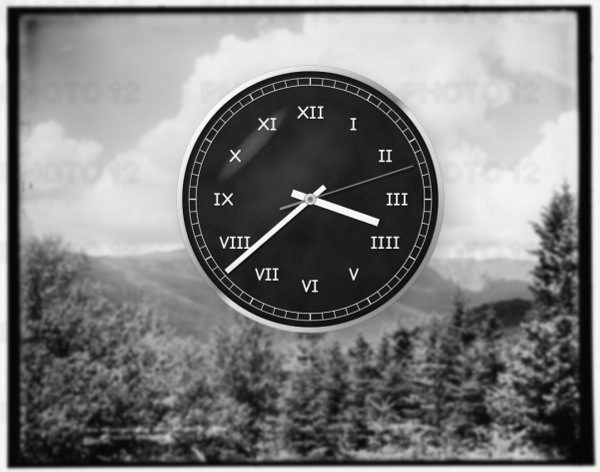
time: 3:38:12
